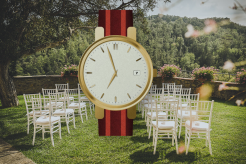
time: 6:57
